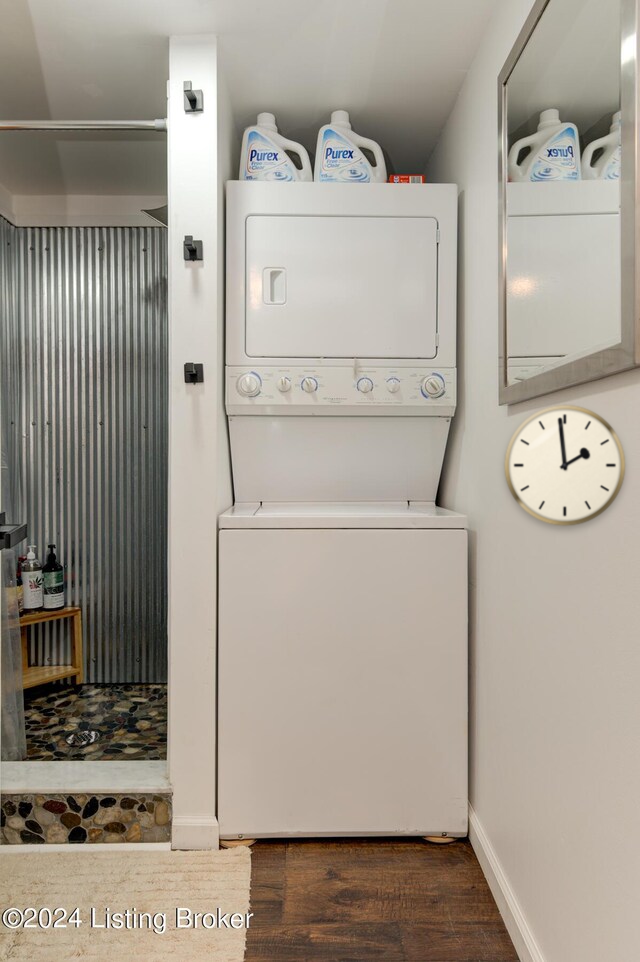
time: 1:59
